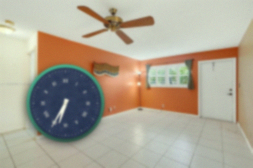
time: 6:35
